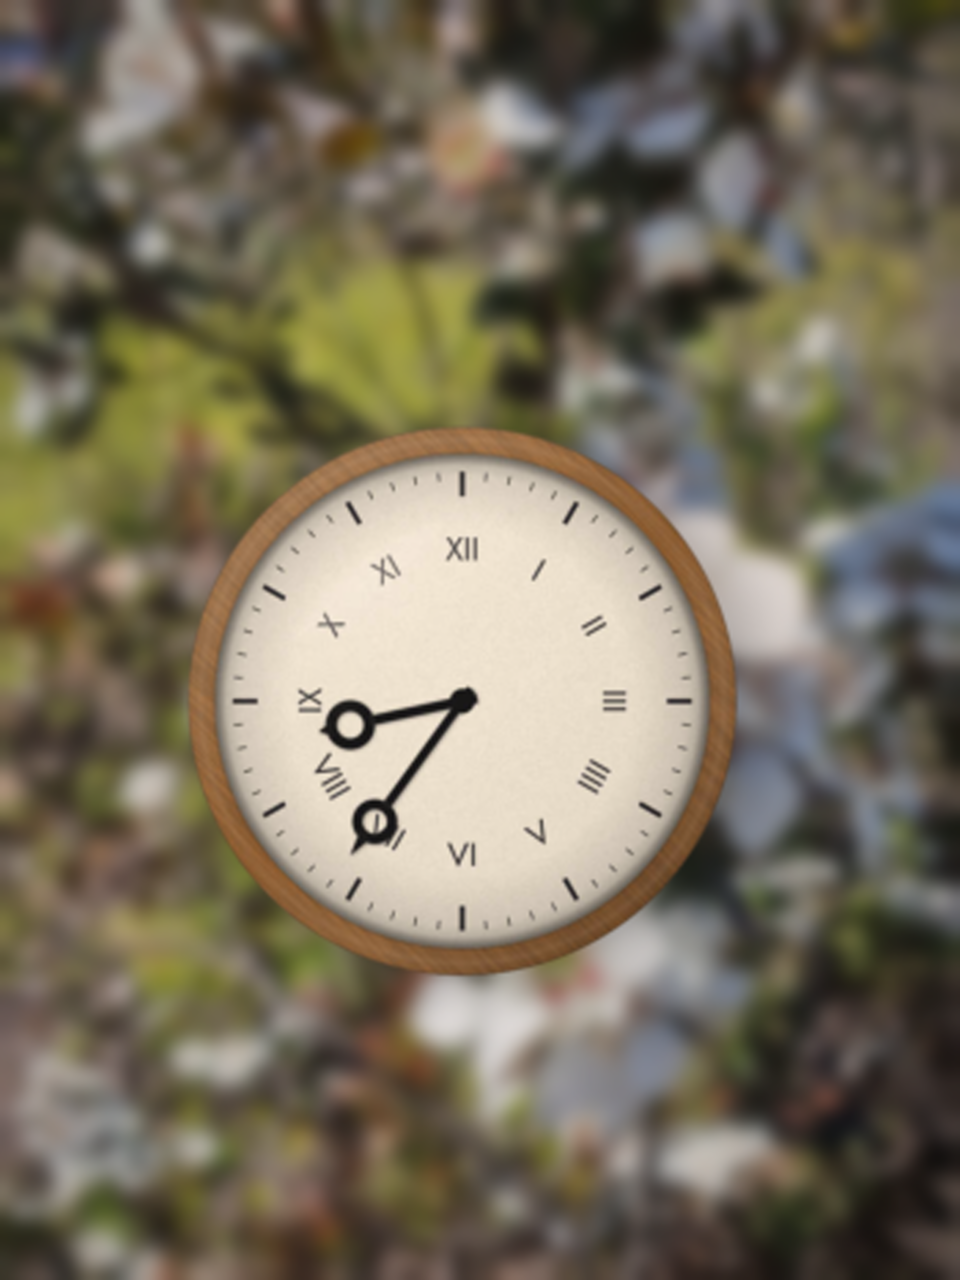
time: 8:36
